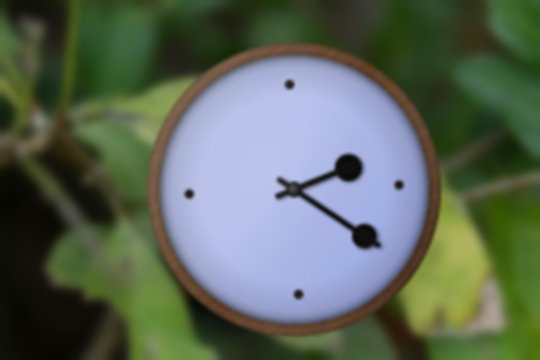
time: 2:21
